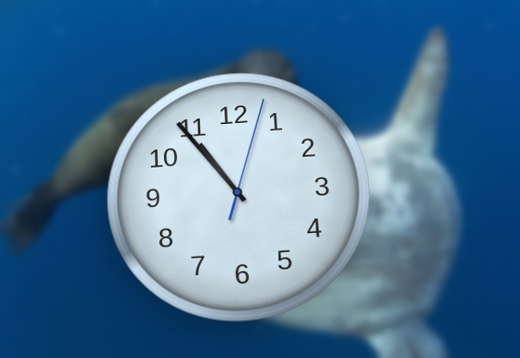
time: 10:54:03
